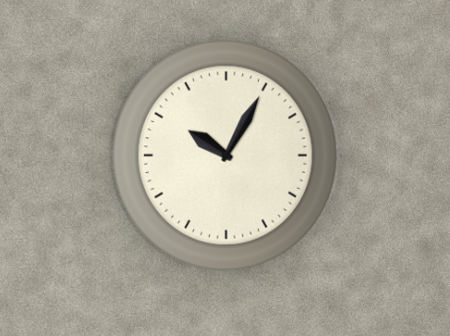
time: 10:05
